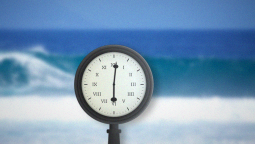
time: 6:01
